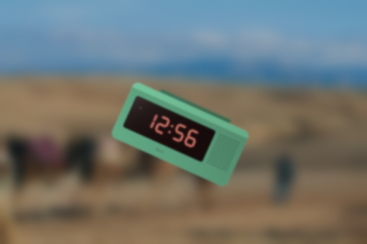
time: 12:56
